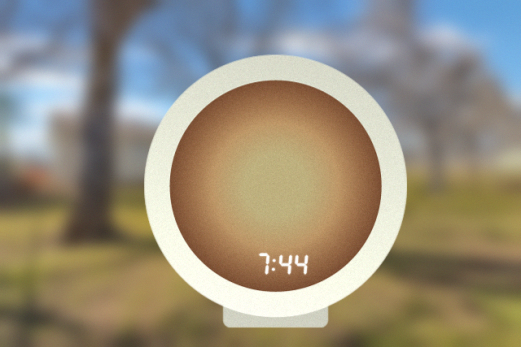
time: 7:44
